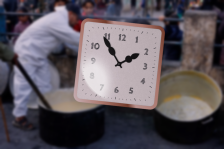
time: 1:54
